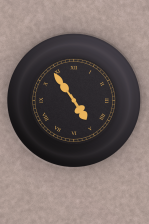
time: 4:54
